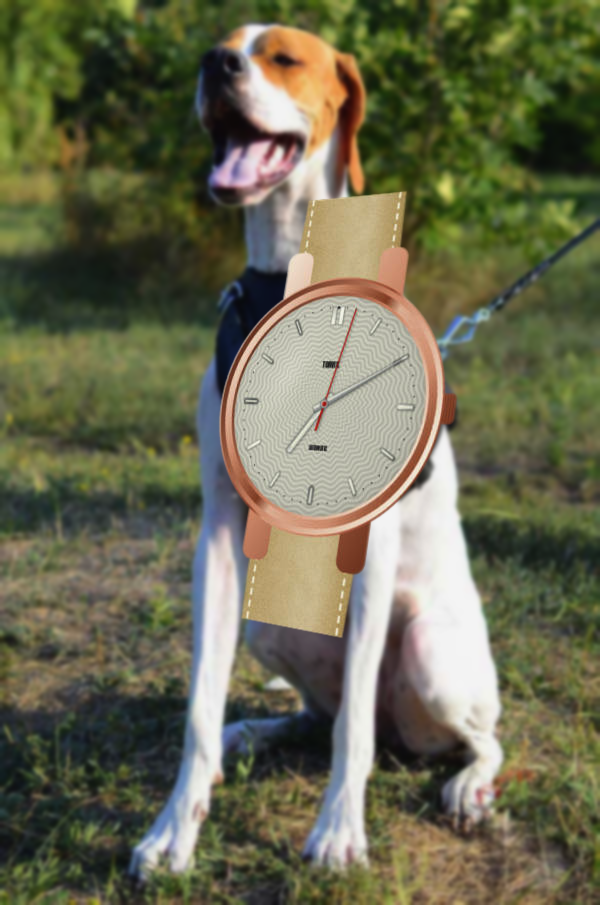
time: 7:10:02
